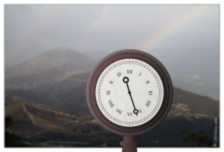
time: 11:27
